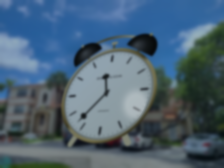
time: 11:37
